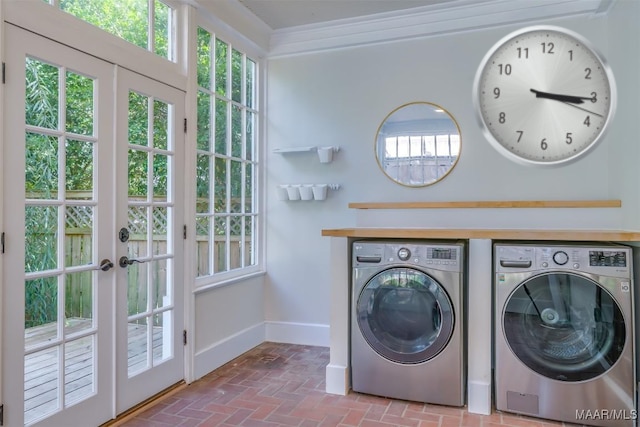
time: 3:15:18
